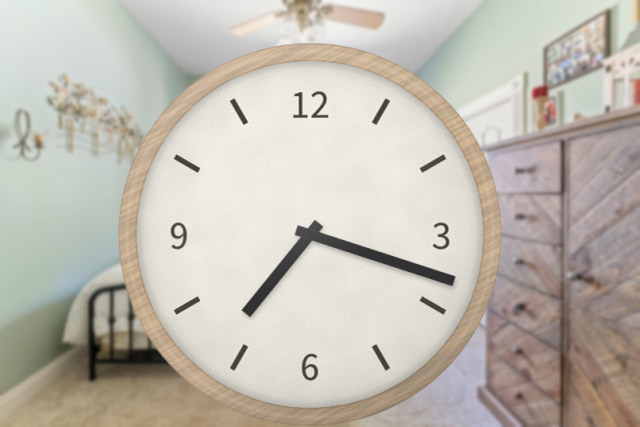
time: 7:18
